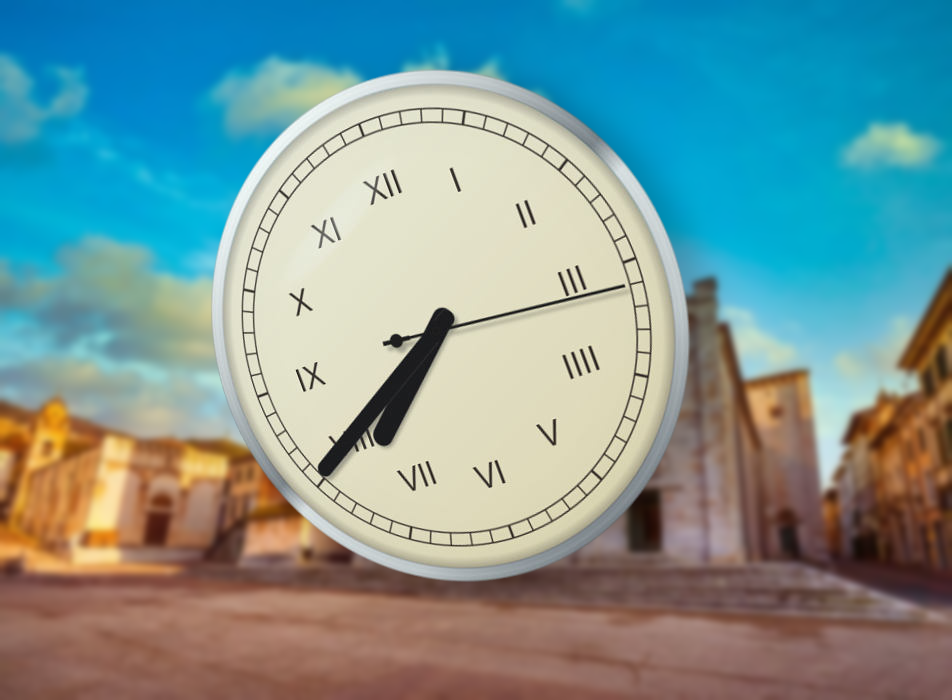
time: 7:40:16
